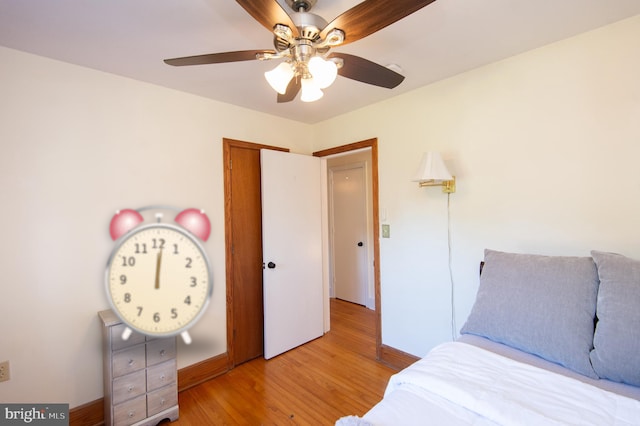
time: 12:01
